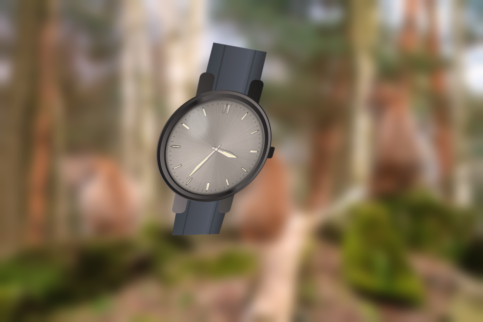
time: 3:36
